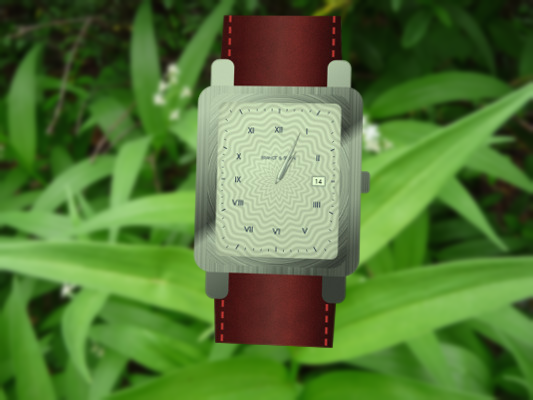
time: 1:04
